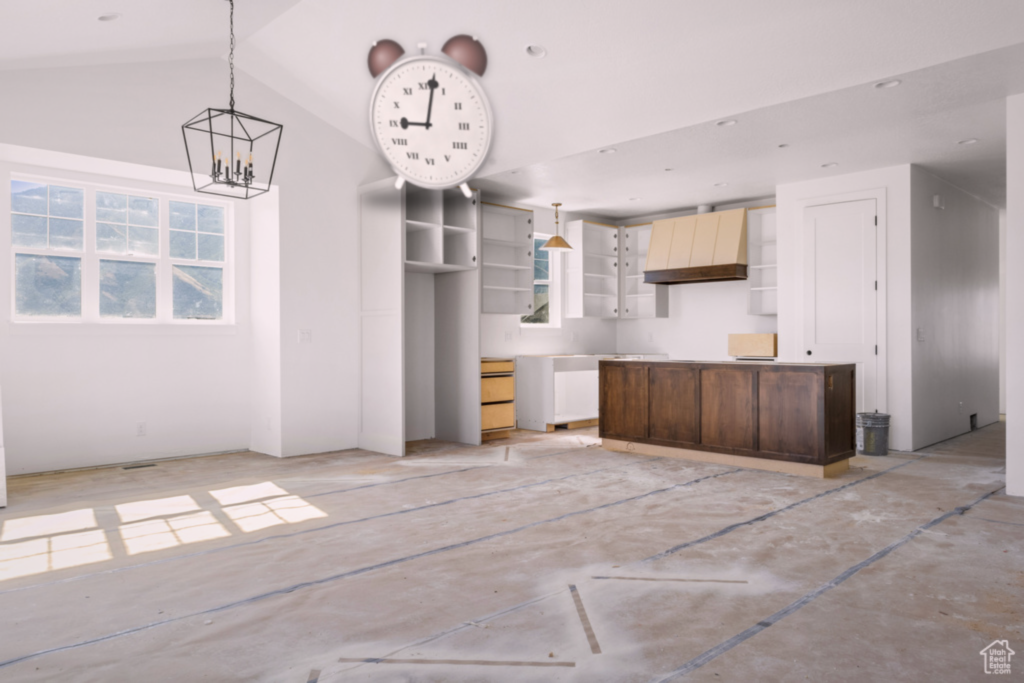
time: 9:02
